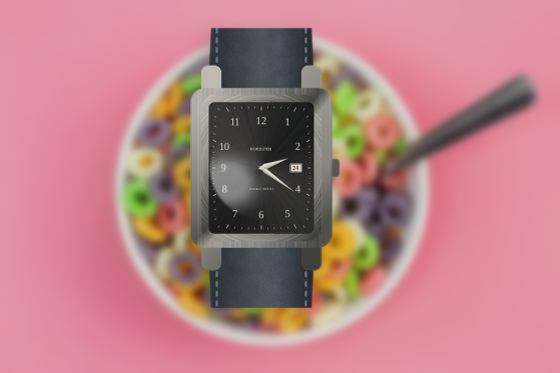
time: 2:21
